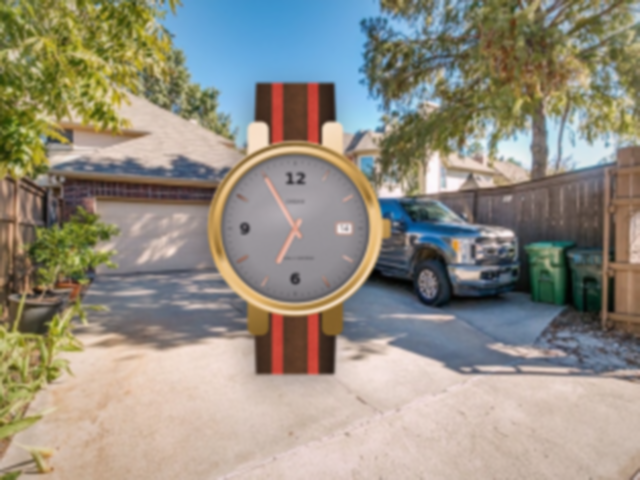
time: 6:55
